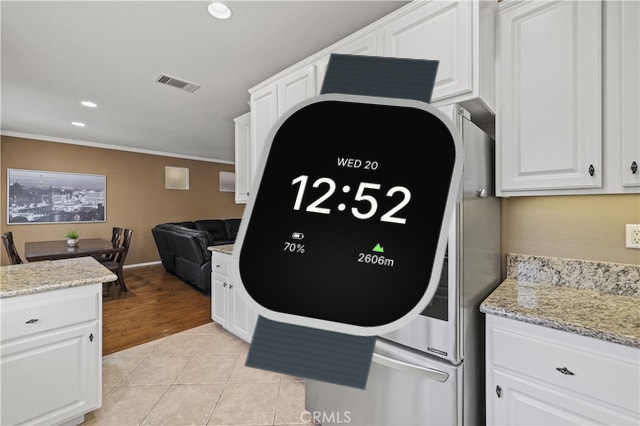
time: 12:52
